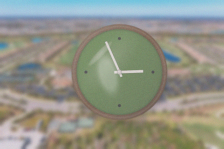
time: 2:56
